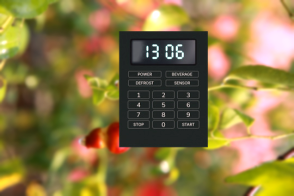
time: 13:06
